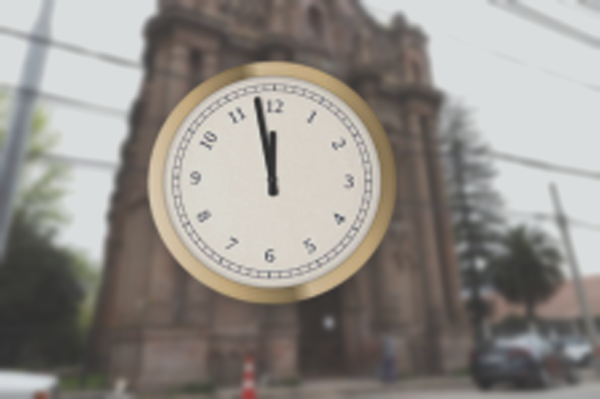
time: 11:58
